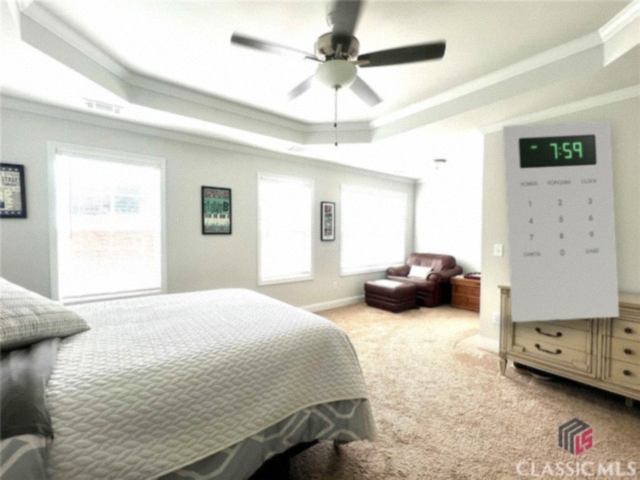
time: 7:59
